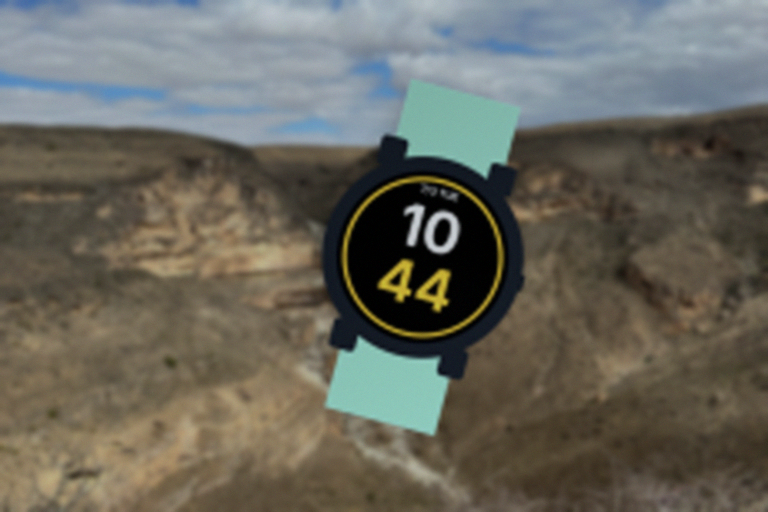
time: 10:44
